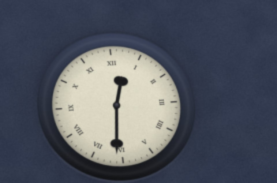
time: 12:31
